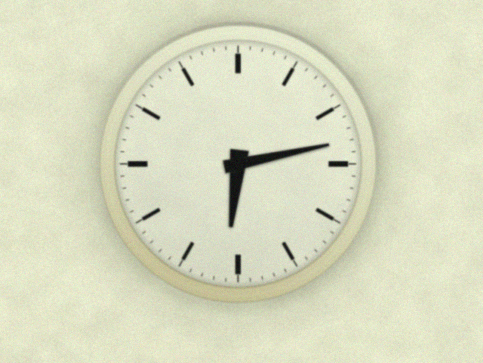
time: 6:13
